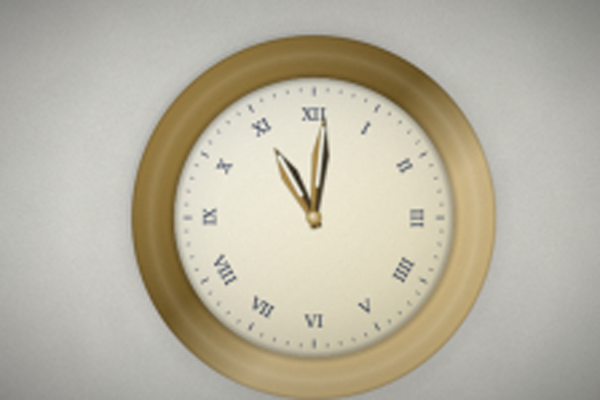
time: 11:01
